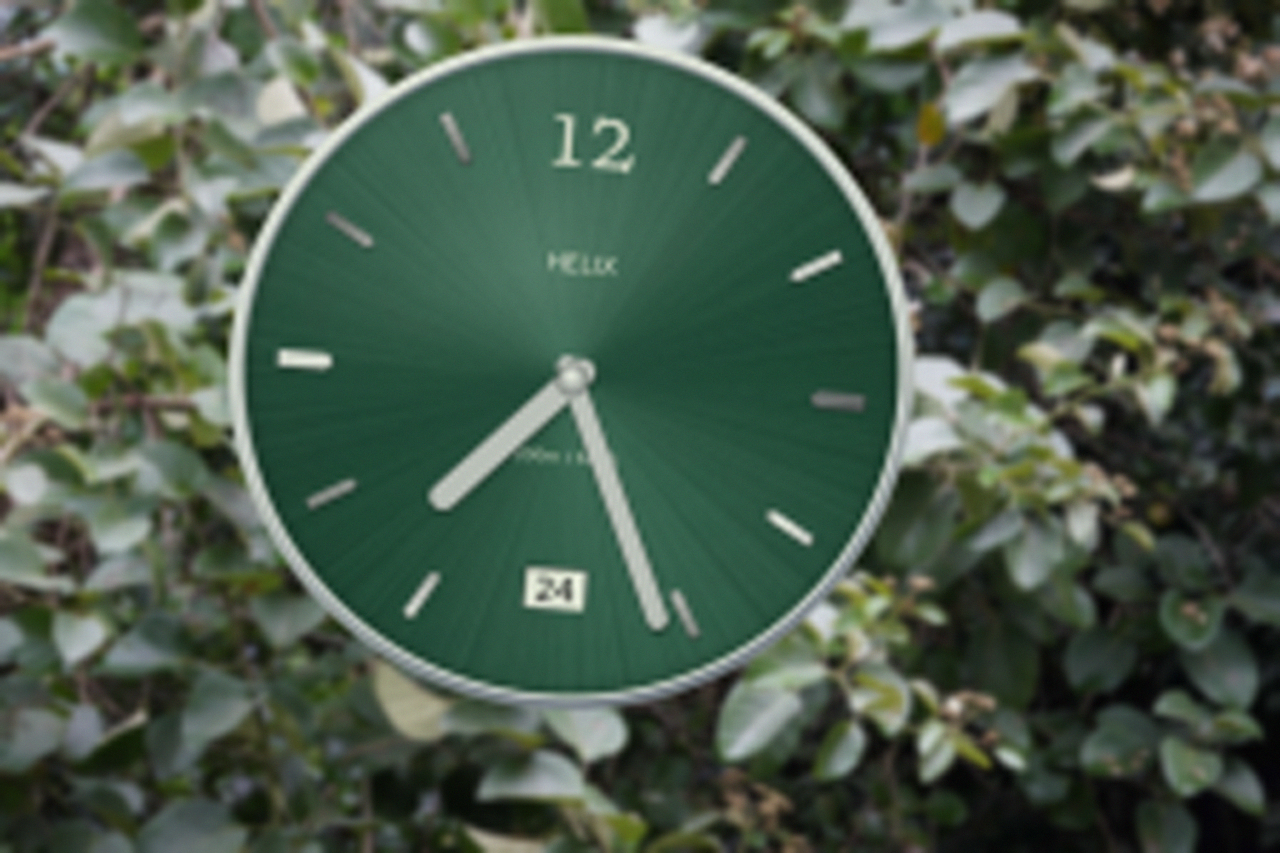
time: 7:26
